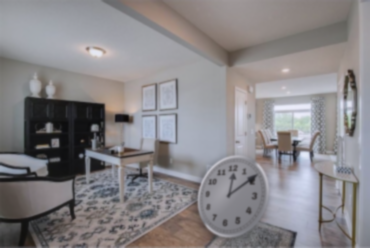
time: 12:09
